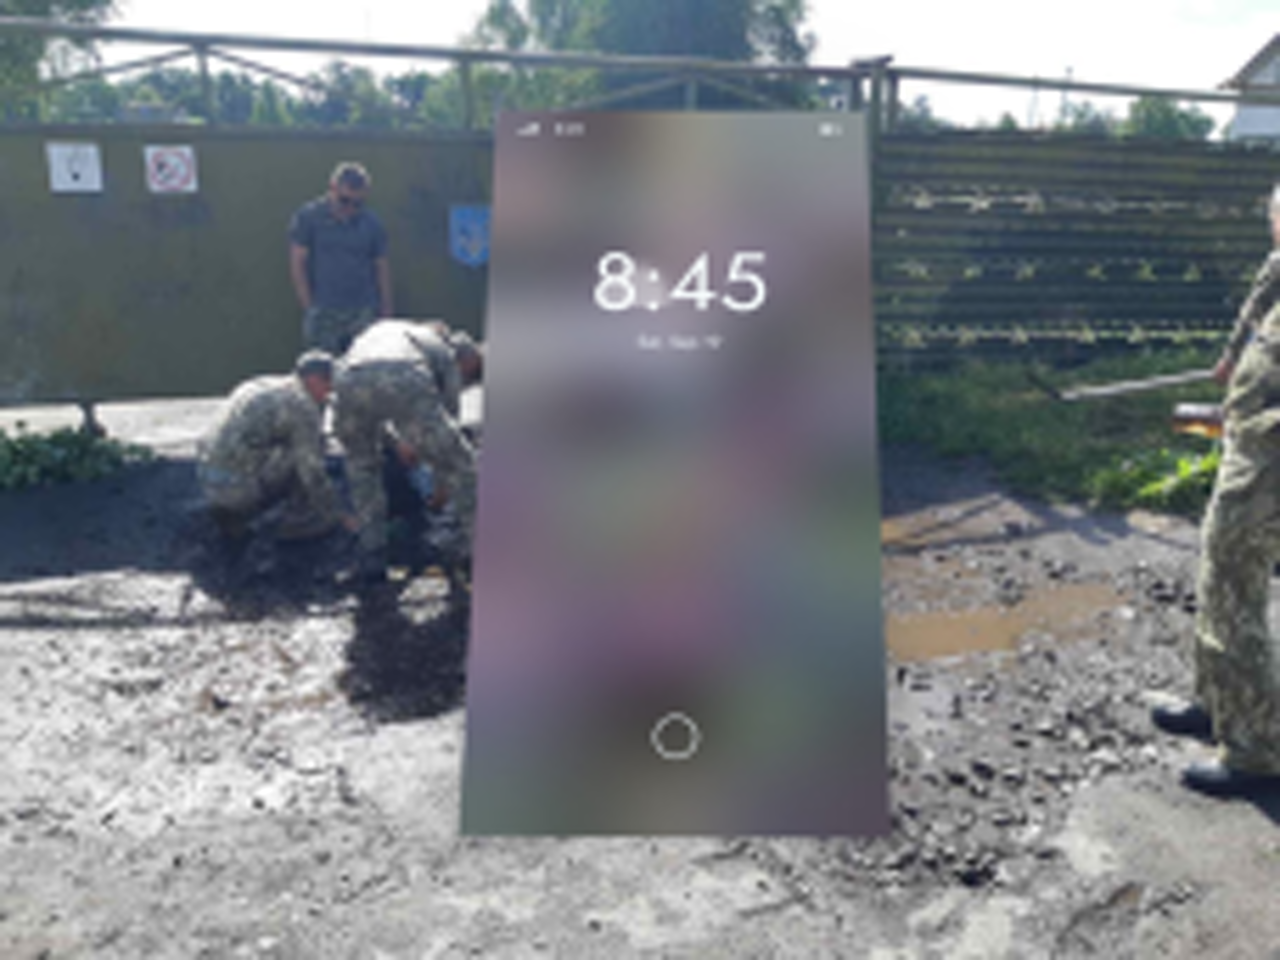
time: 8:45
